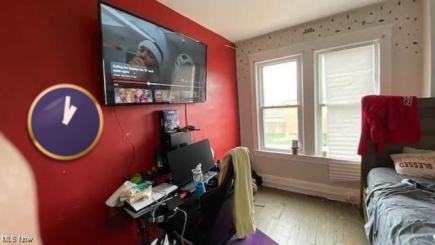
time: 1:01
